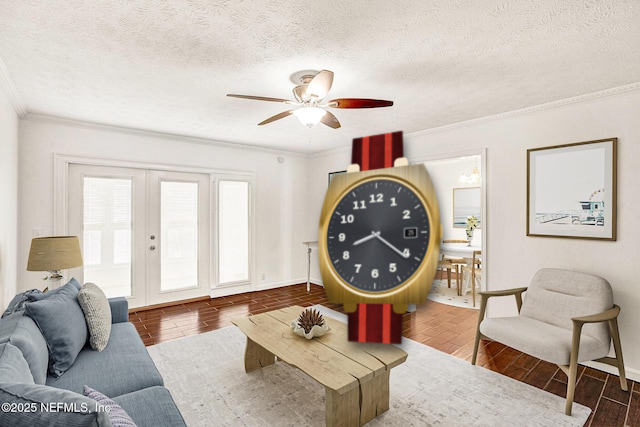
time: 8:21
